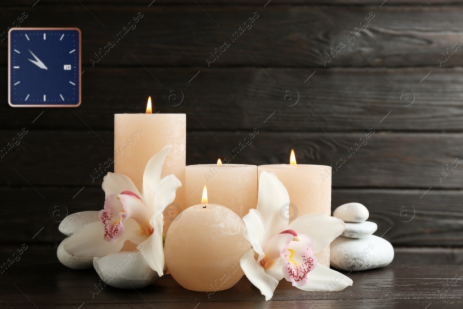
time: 9:53
